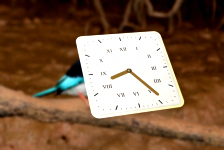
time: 8:24
